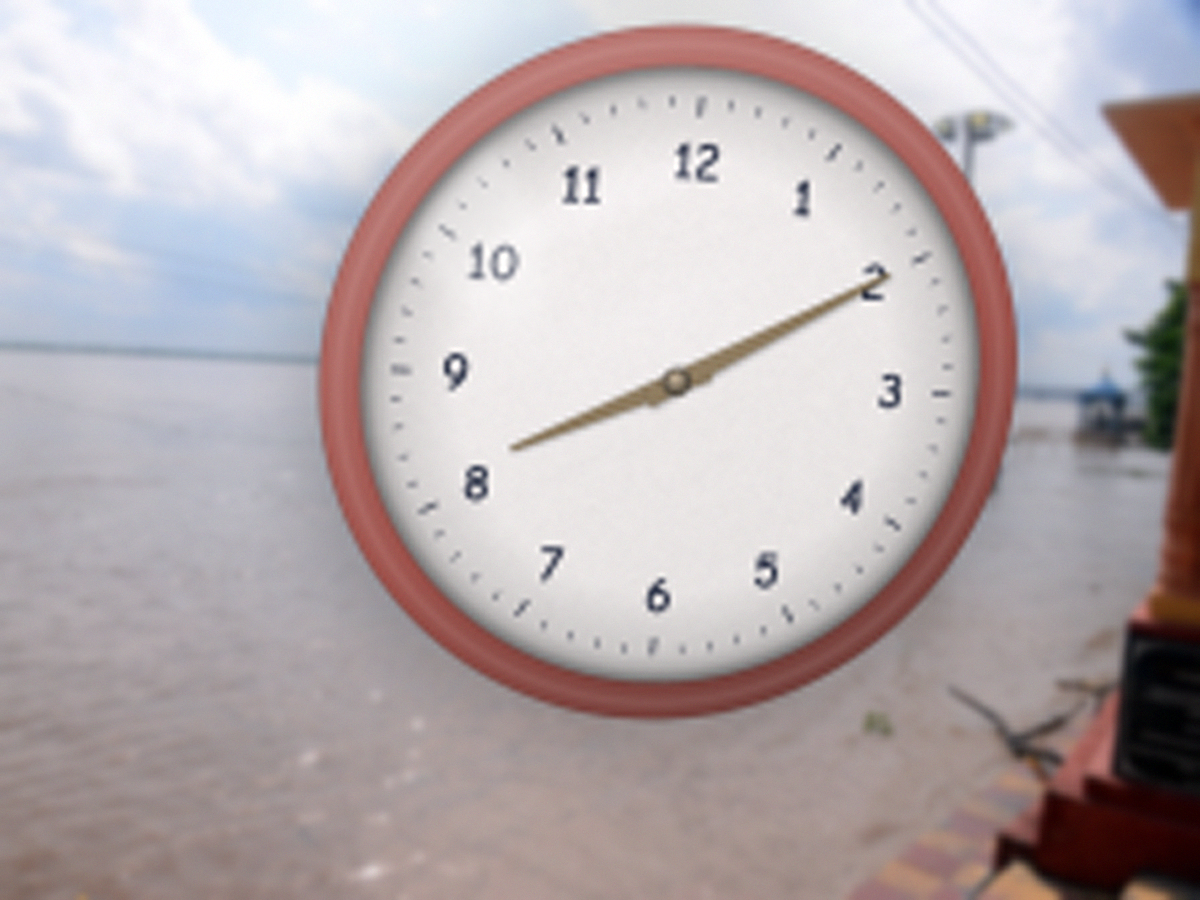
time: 8:10
